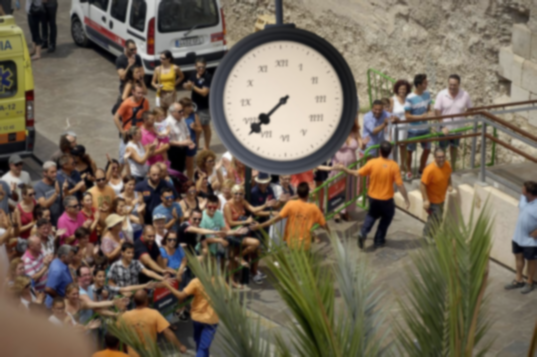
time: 7:38
